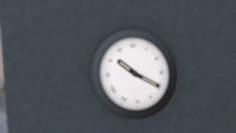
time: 10:20
